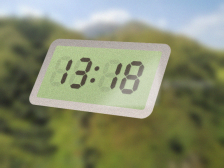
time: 13:18
